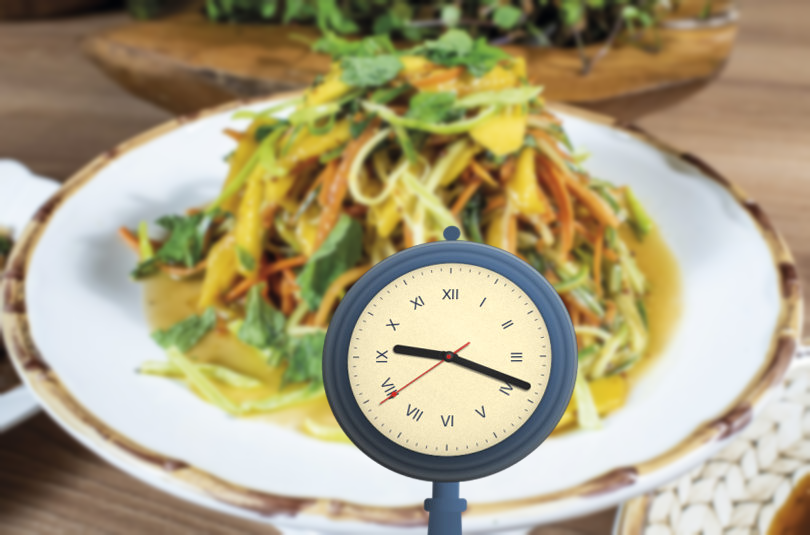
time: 9:18:39
